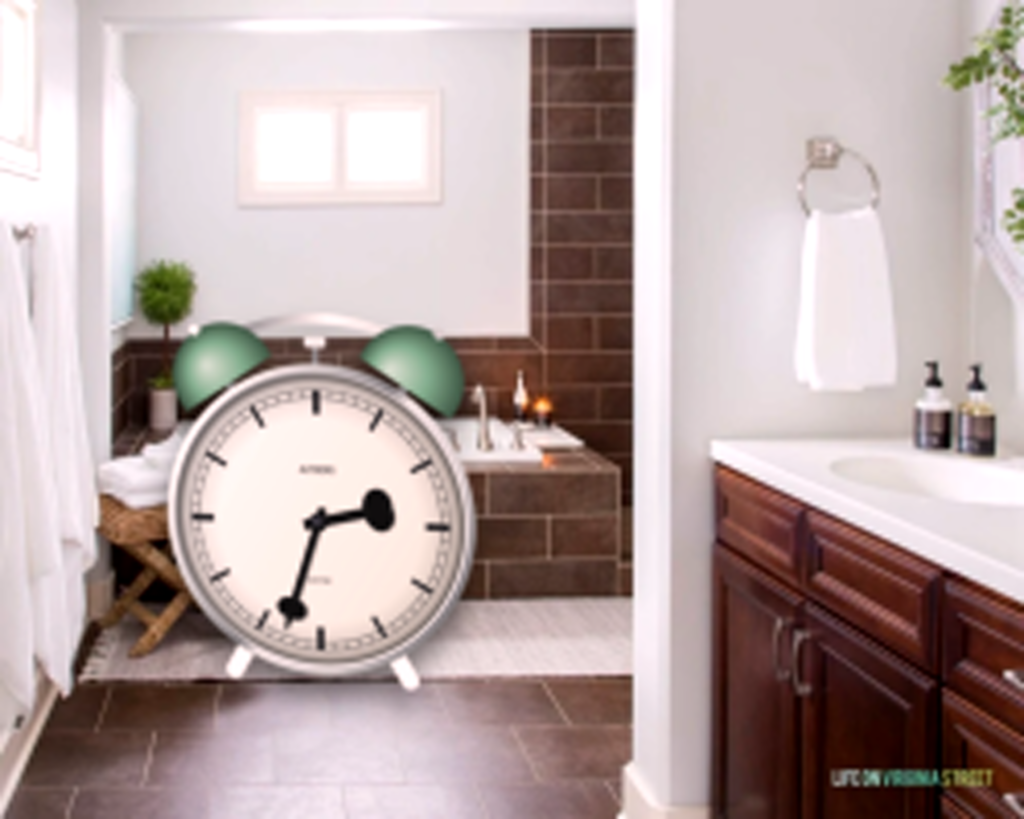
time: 2:33
